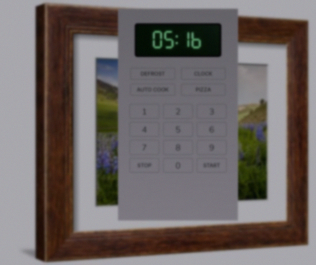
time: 5:16
